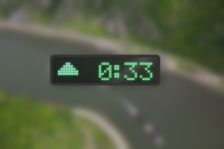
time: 0:33
